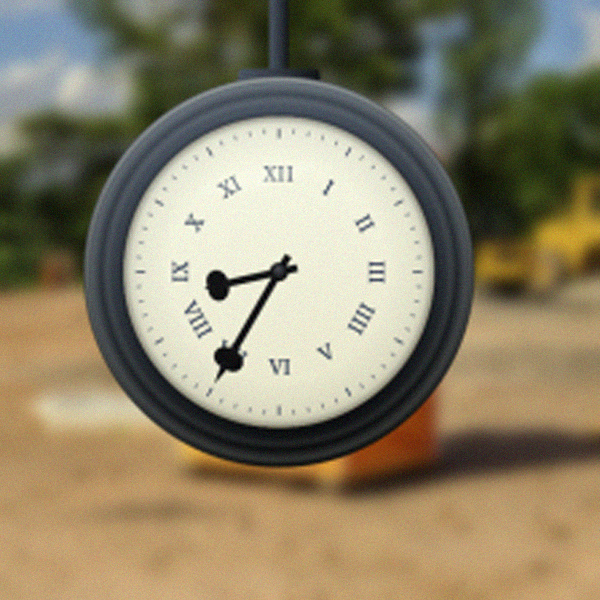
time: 8:35
